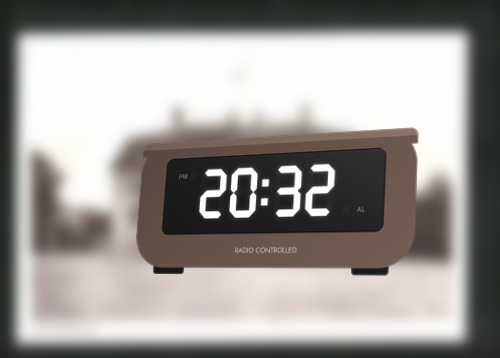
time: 20:32
